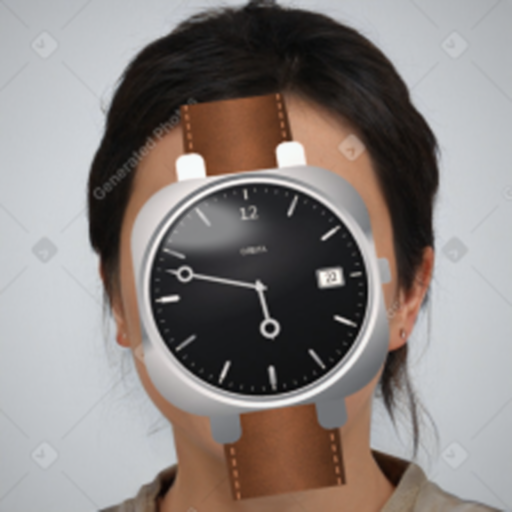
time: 5:48
